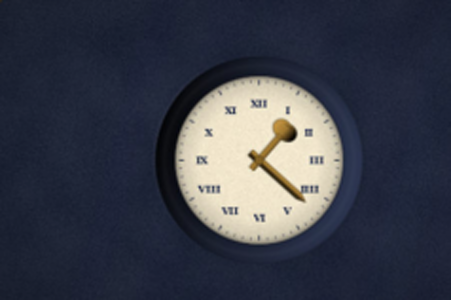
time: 1:22
